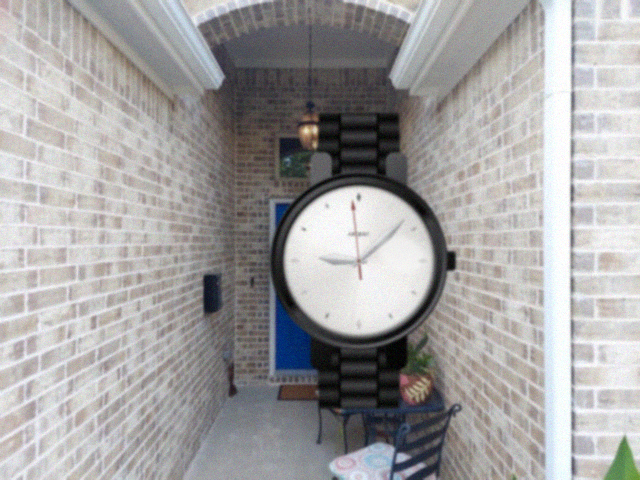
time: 9:07:59
